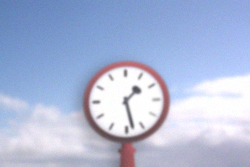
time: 1:28
